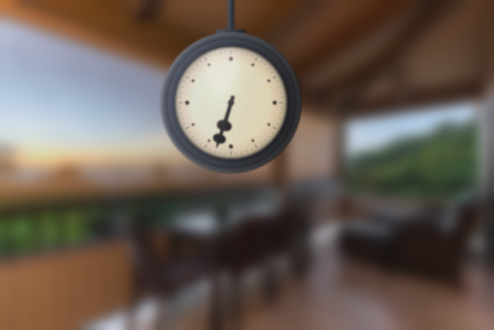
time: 6:33
